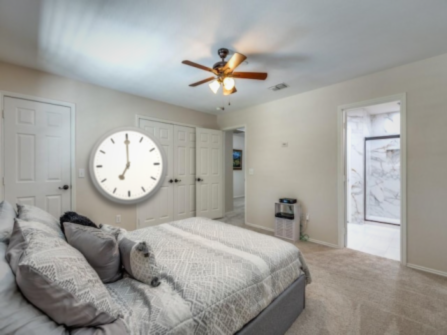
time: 7:00
